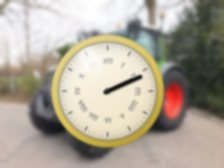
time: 2:11
